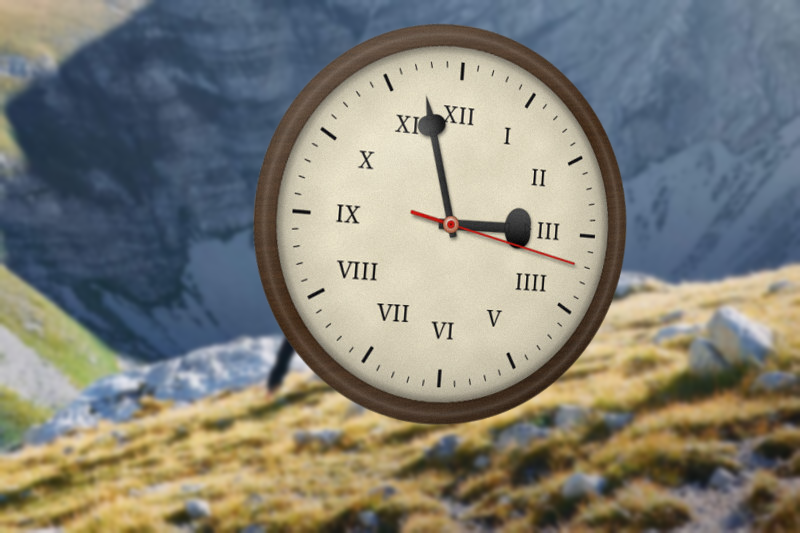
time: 2:57:17
